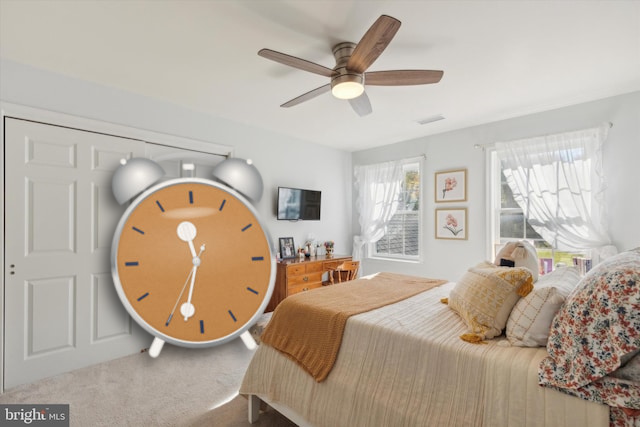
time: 11:32:35
